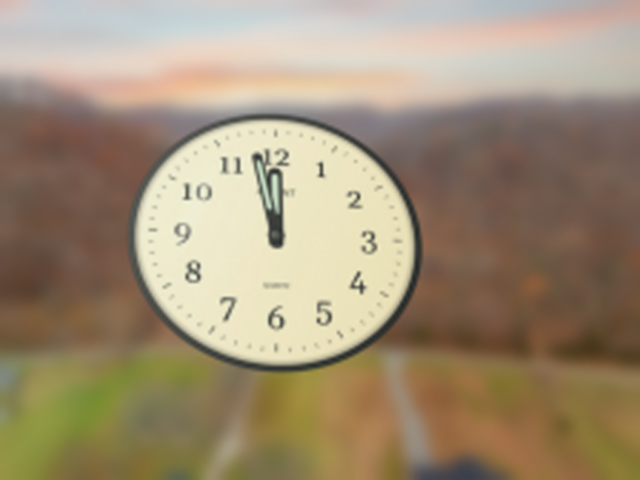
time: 11:58
